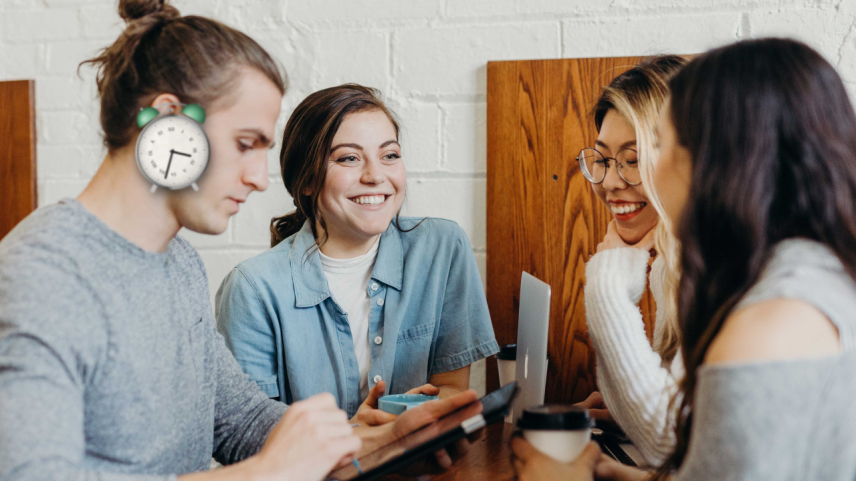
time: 3:33
